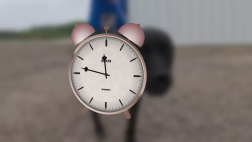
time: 11:47
